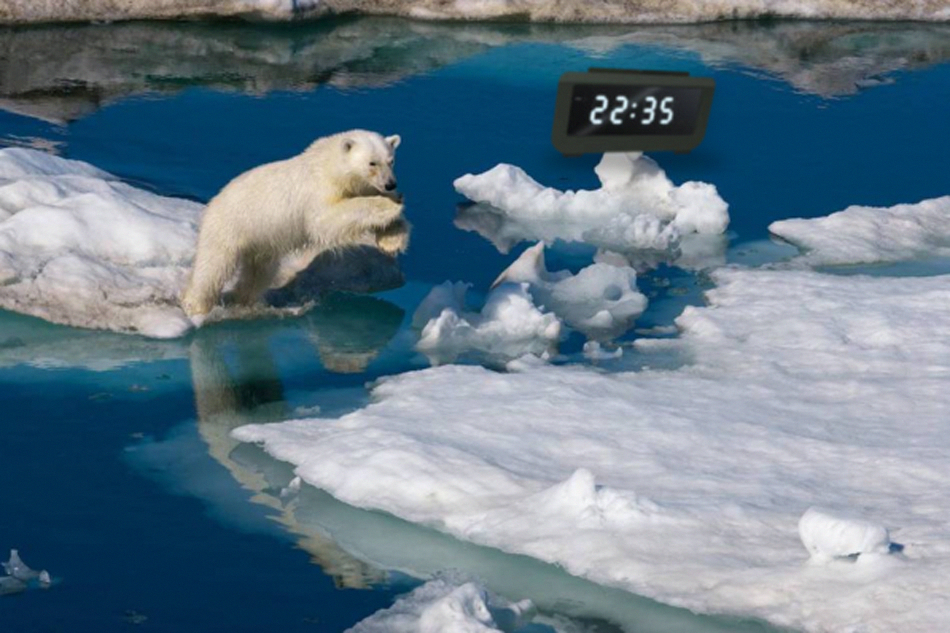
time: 22:35
